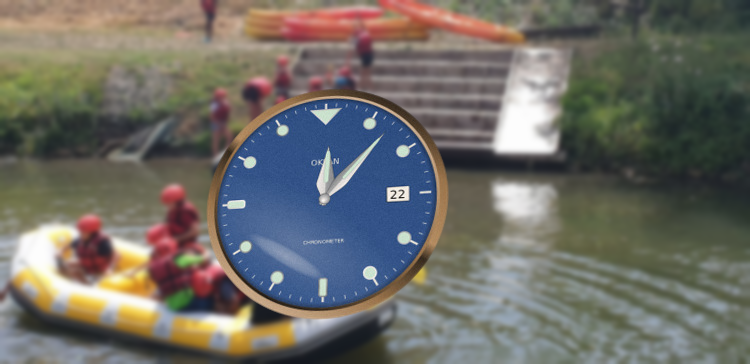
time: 12:07
